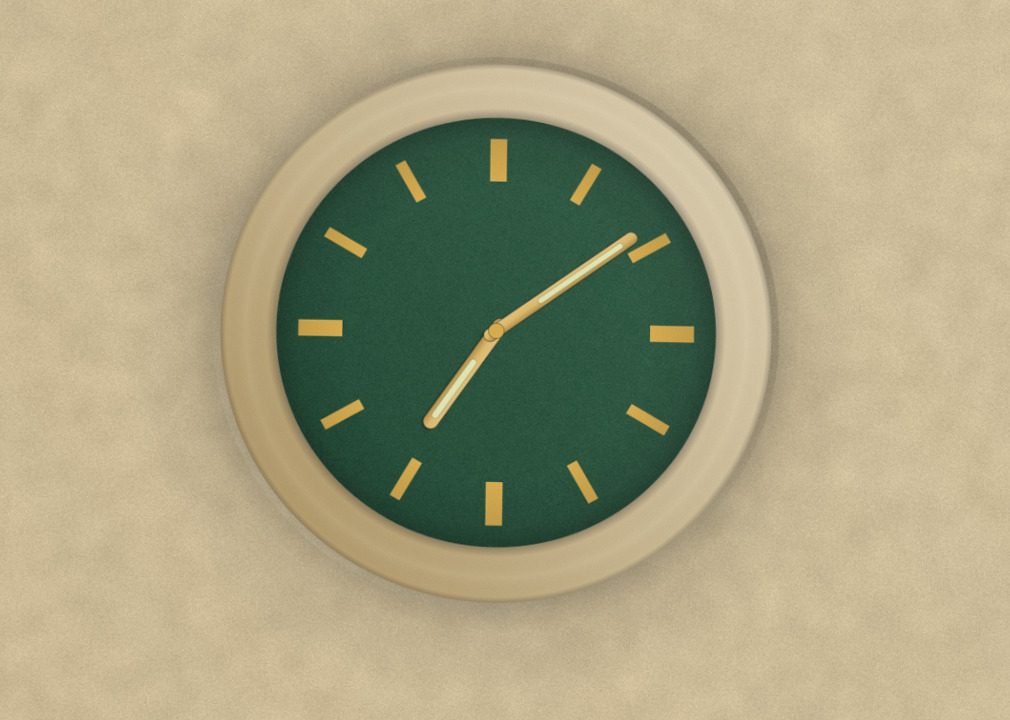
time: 7:09
